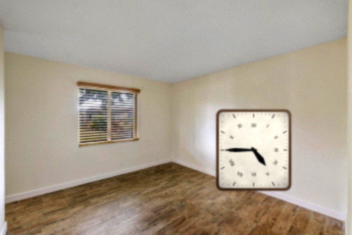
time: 4:45
